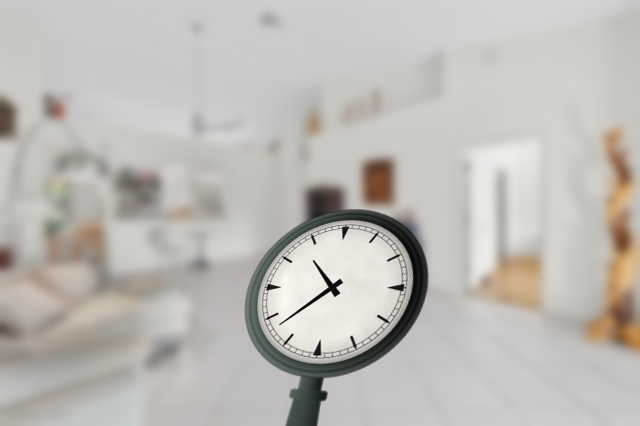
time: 10:38
